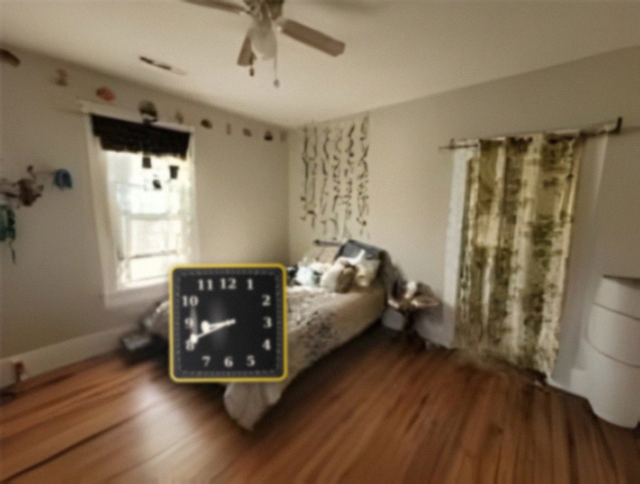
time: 8:41
